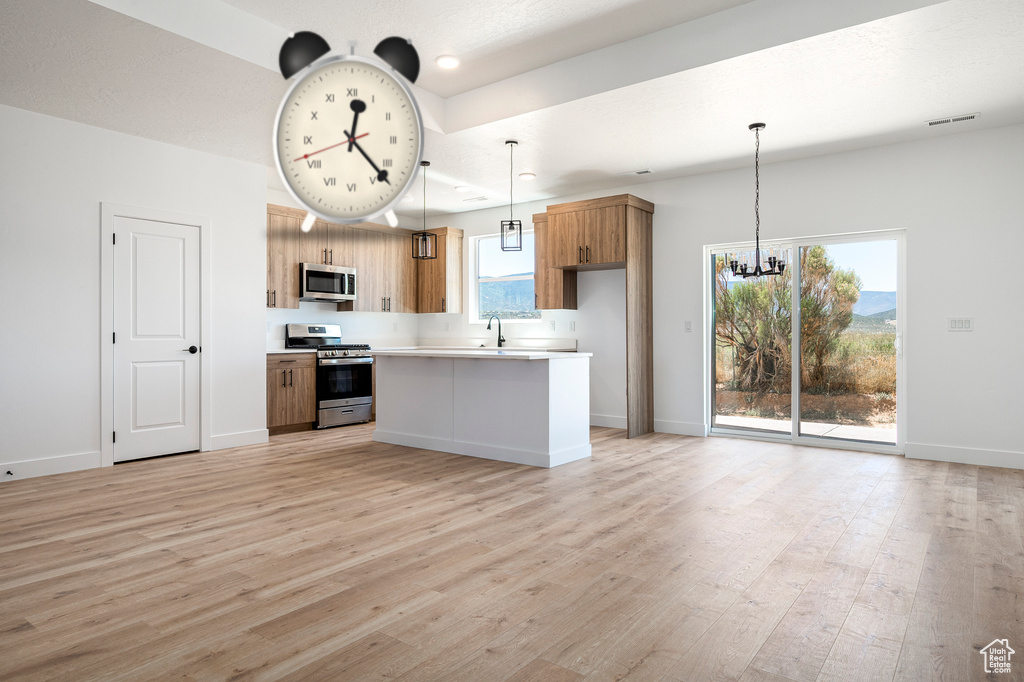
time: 12:22:42
